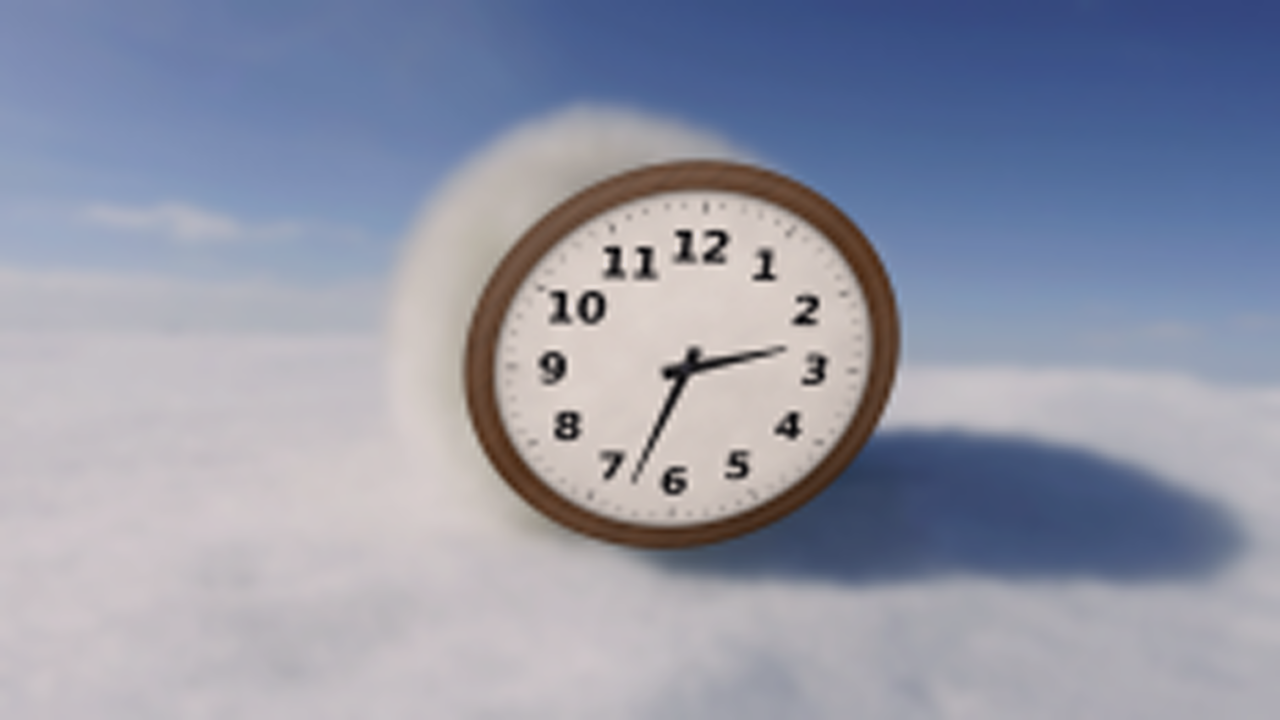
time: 2:33
